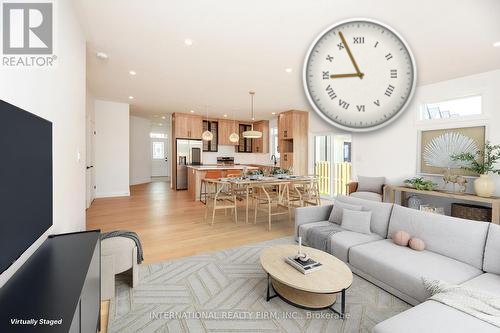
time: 8:56
